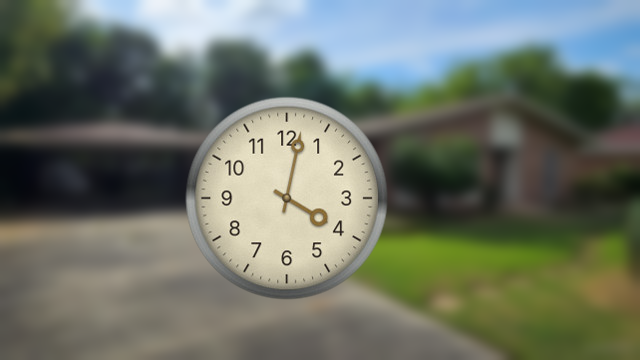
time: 4:02
